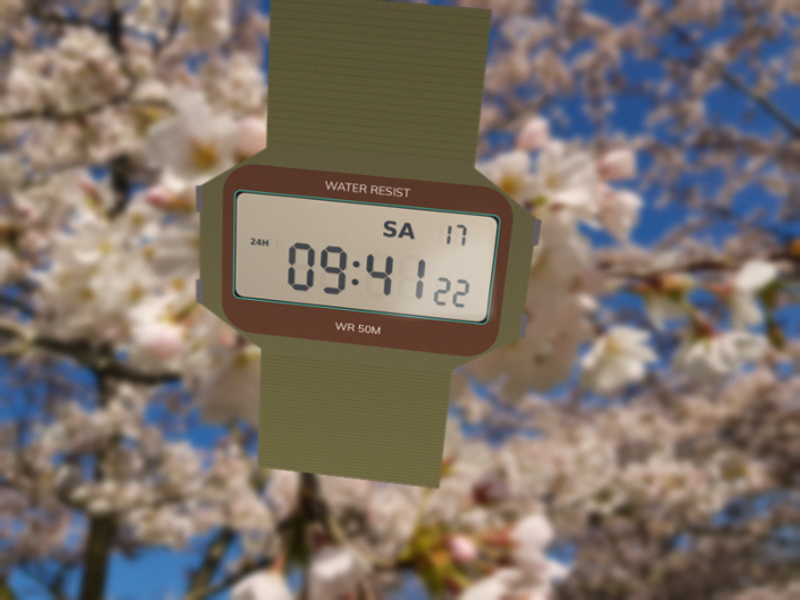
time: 9:41:22
